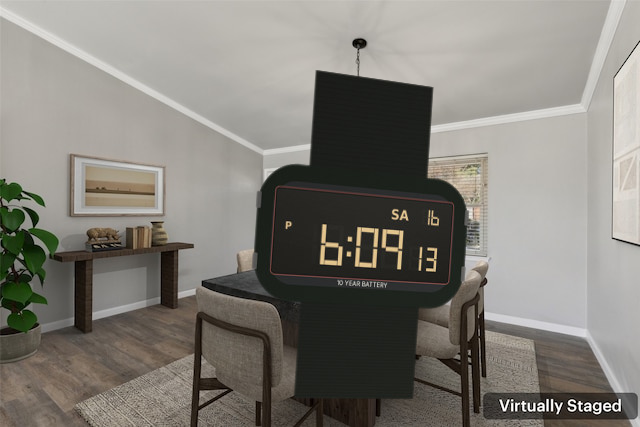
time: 6:09:13
